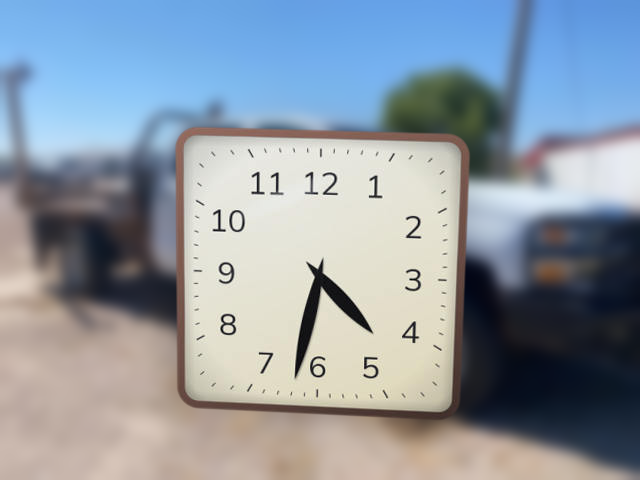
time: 4:32
